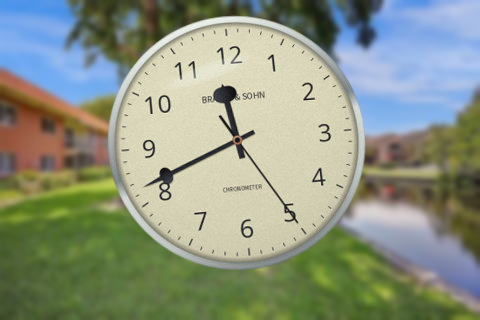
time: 11:41:25
